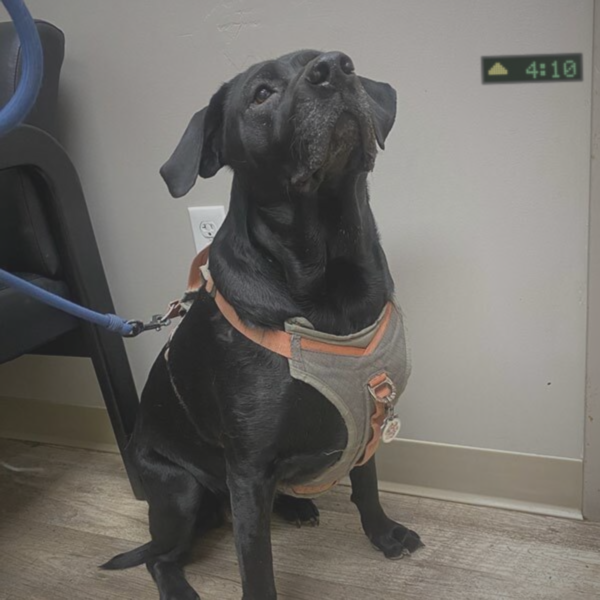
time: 4:10
